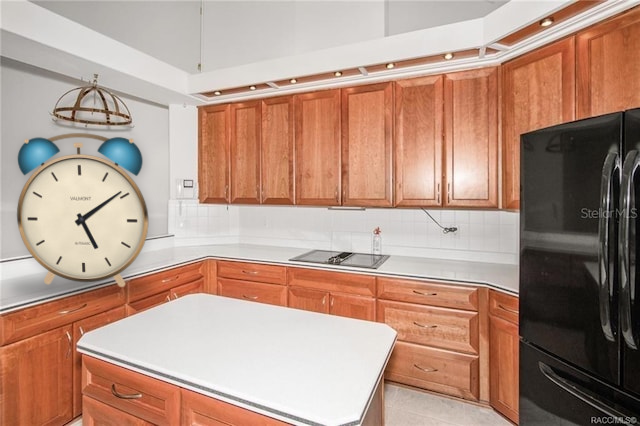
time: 5:09
